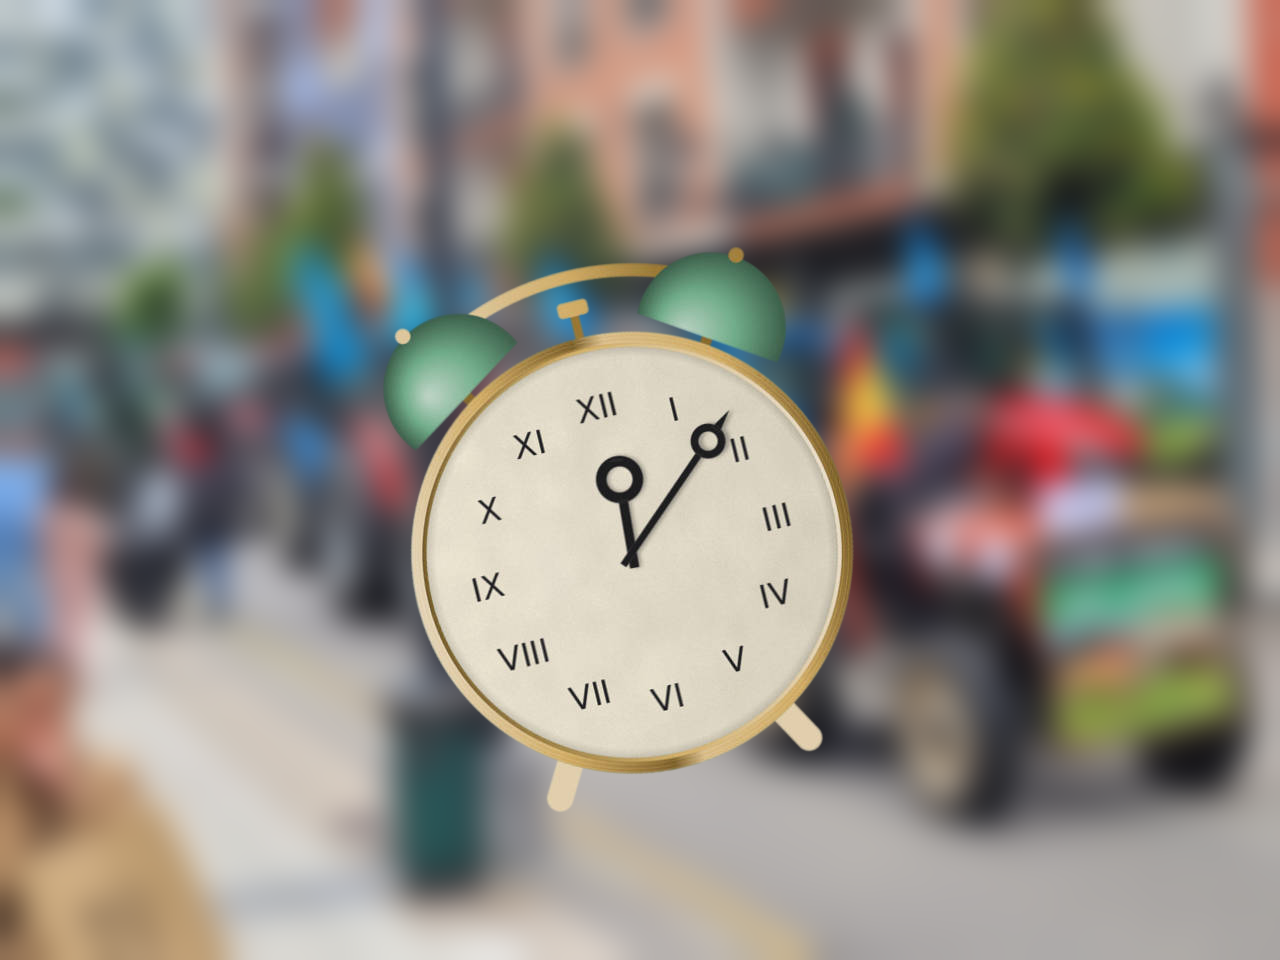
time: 12:08
